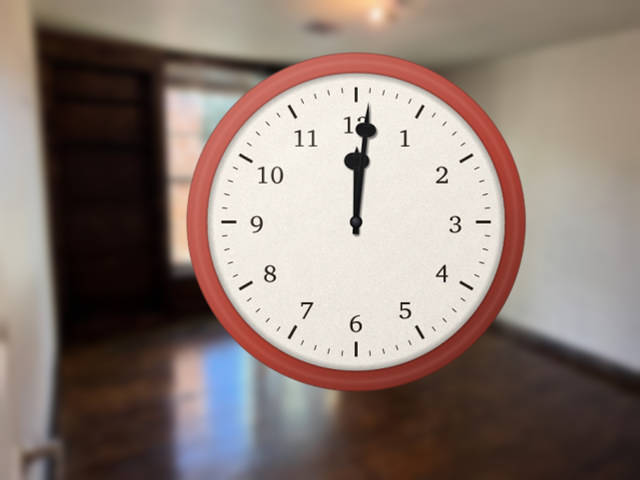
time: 12:01
